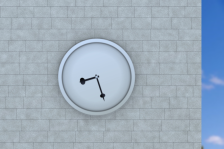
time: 8:27
